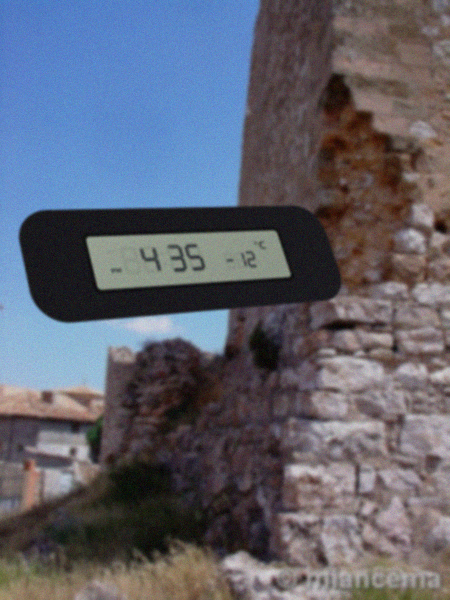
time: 4:35
